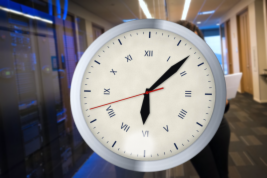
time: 6:07:42
